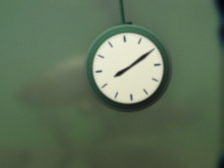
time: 8:10
